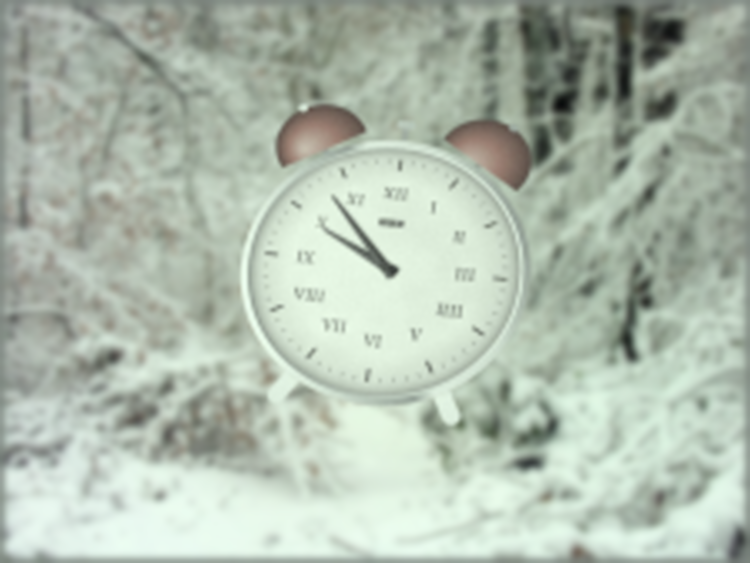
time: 9:53
